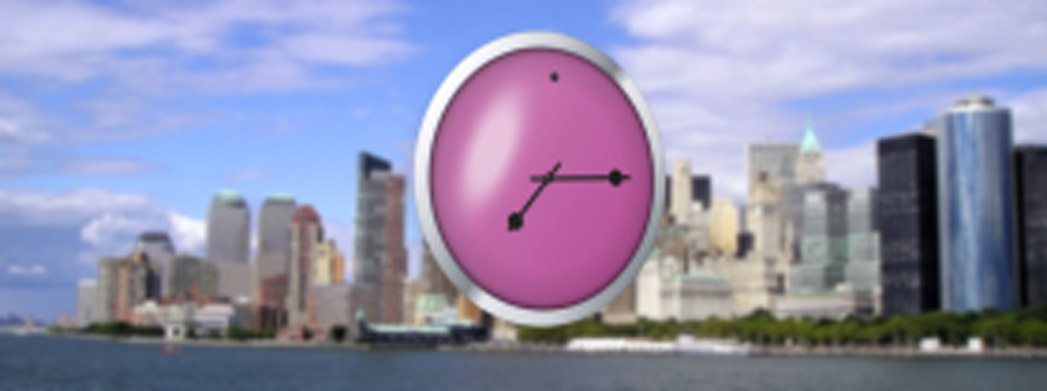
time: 7:14
